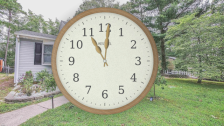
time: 11:01
